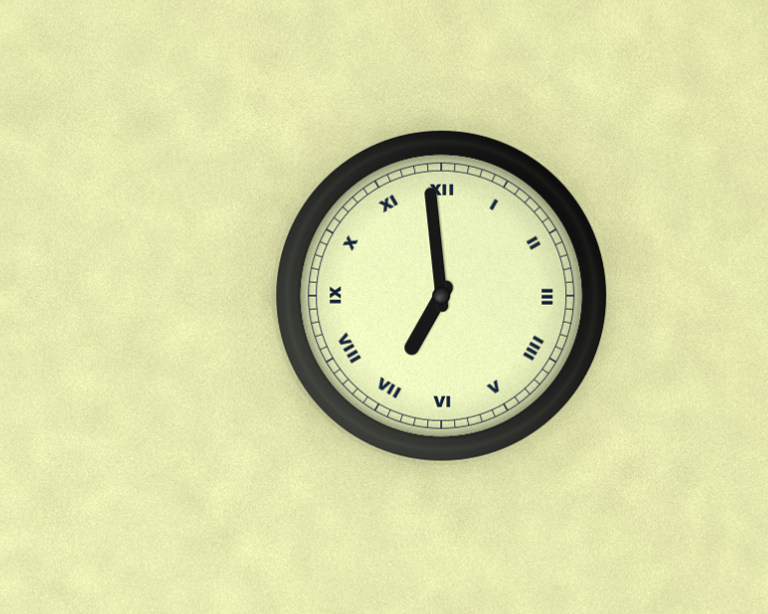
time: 6:59
